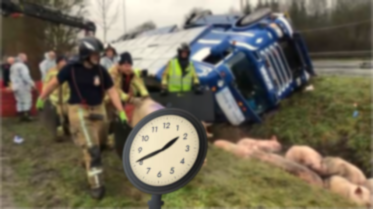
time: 1:41
